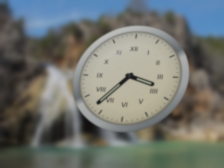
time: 3:37
